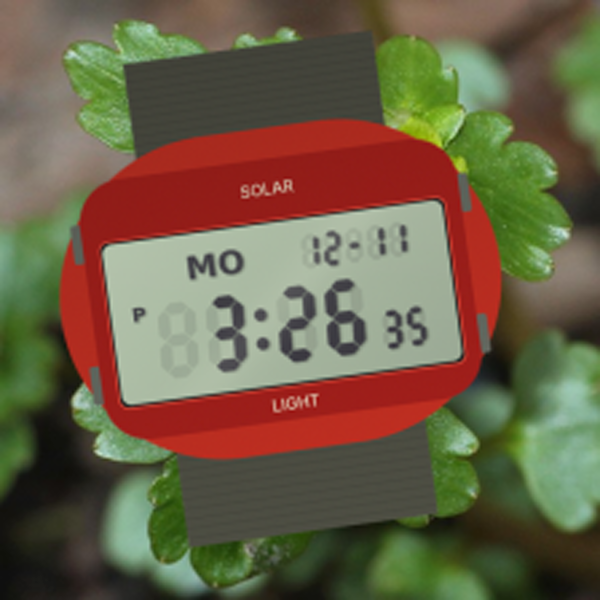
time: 3:26:35
